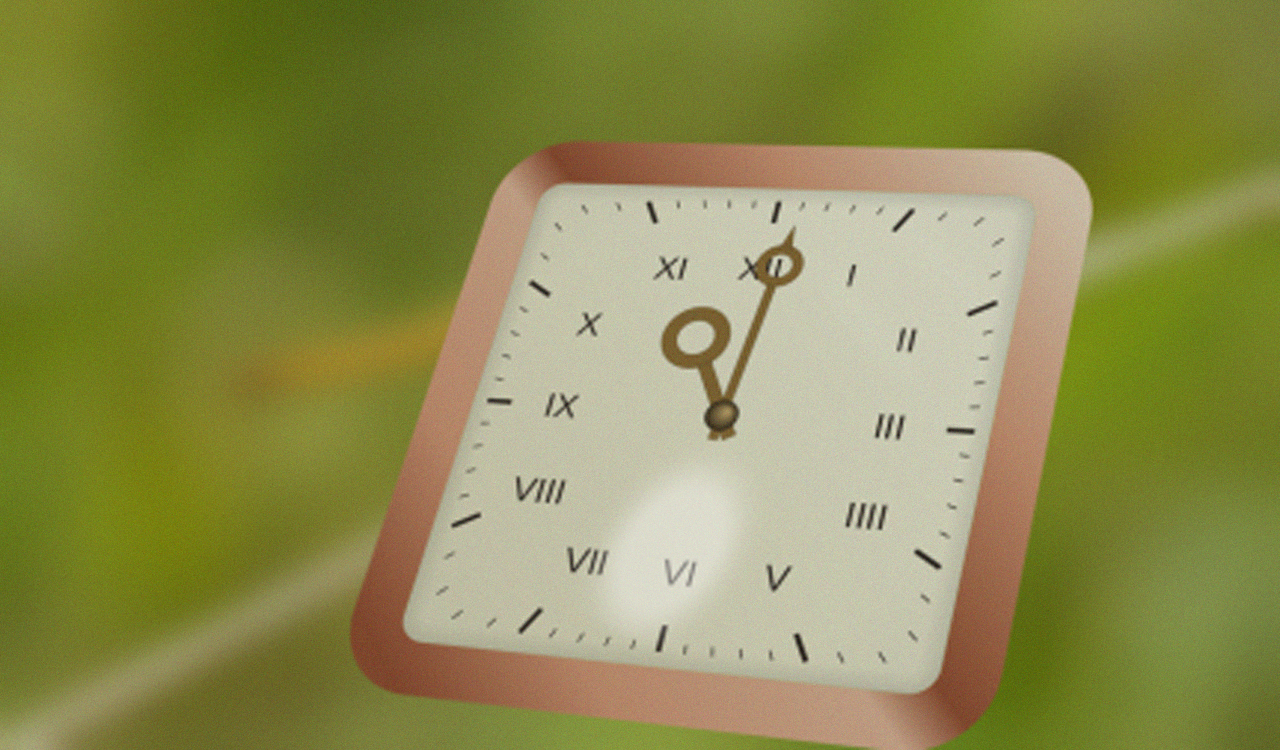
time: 11:01
